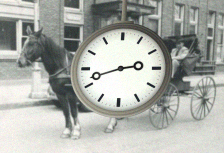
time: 2:42
